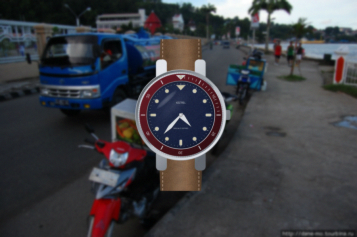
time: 4:37
